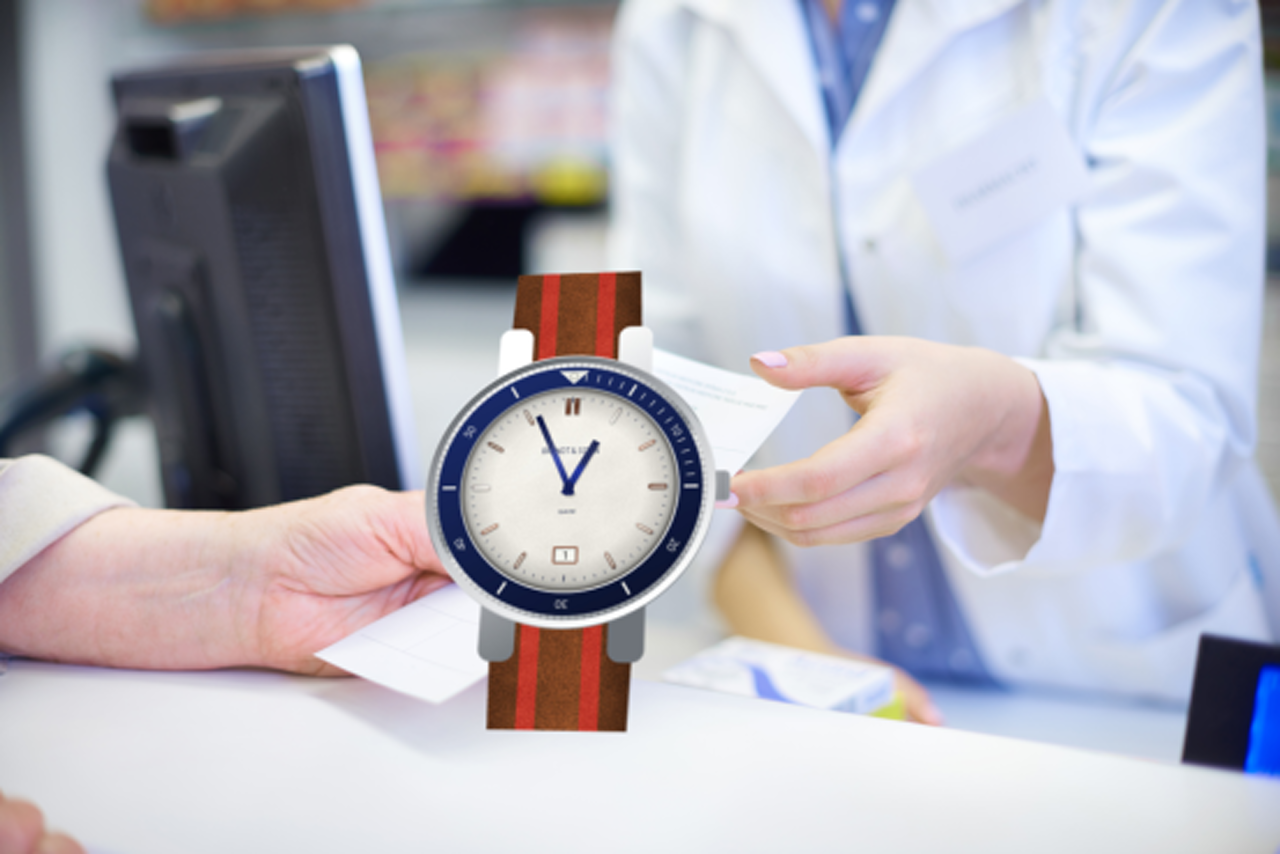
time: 12:56
